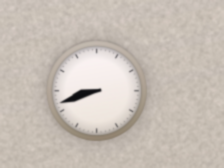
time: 8:42
